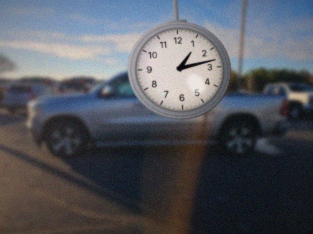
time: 1:13
